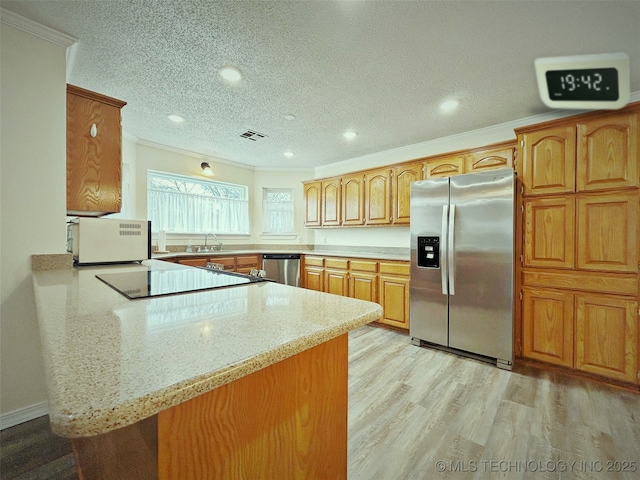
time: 19:42
